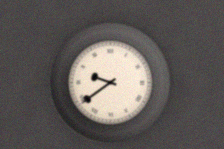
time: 9:39
